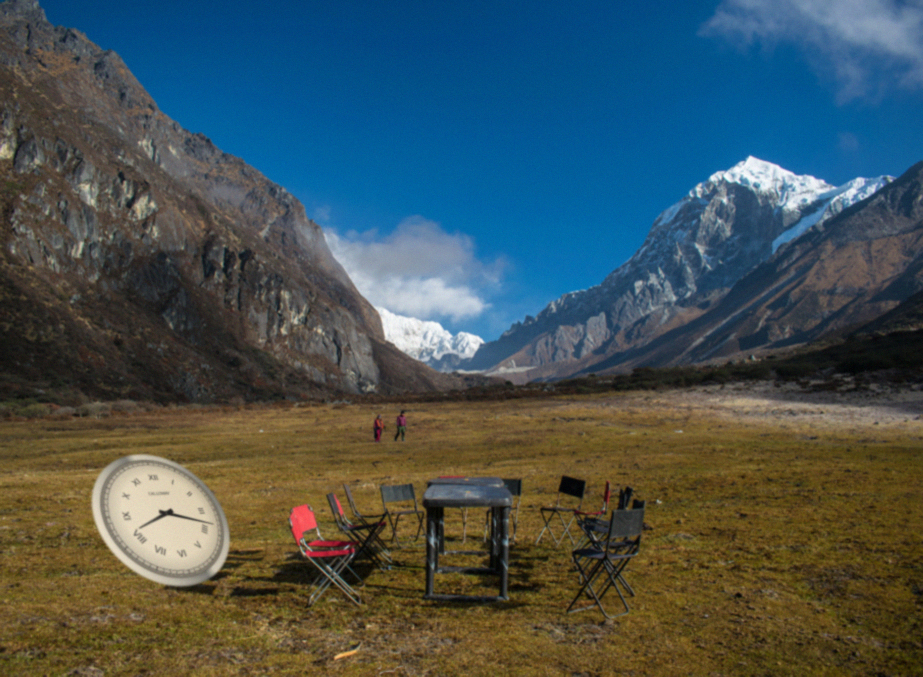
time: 8:18
